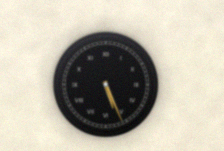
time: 5:26
